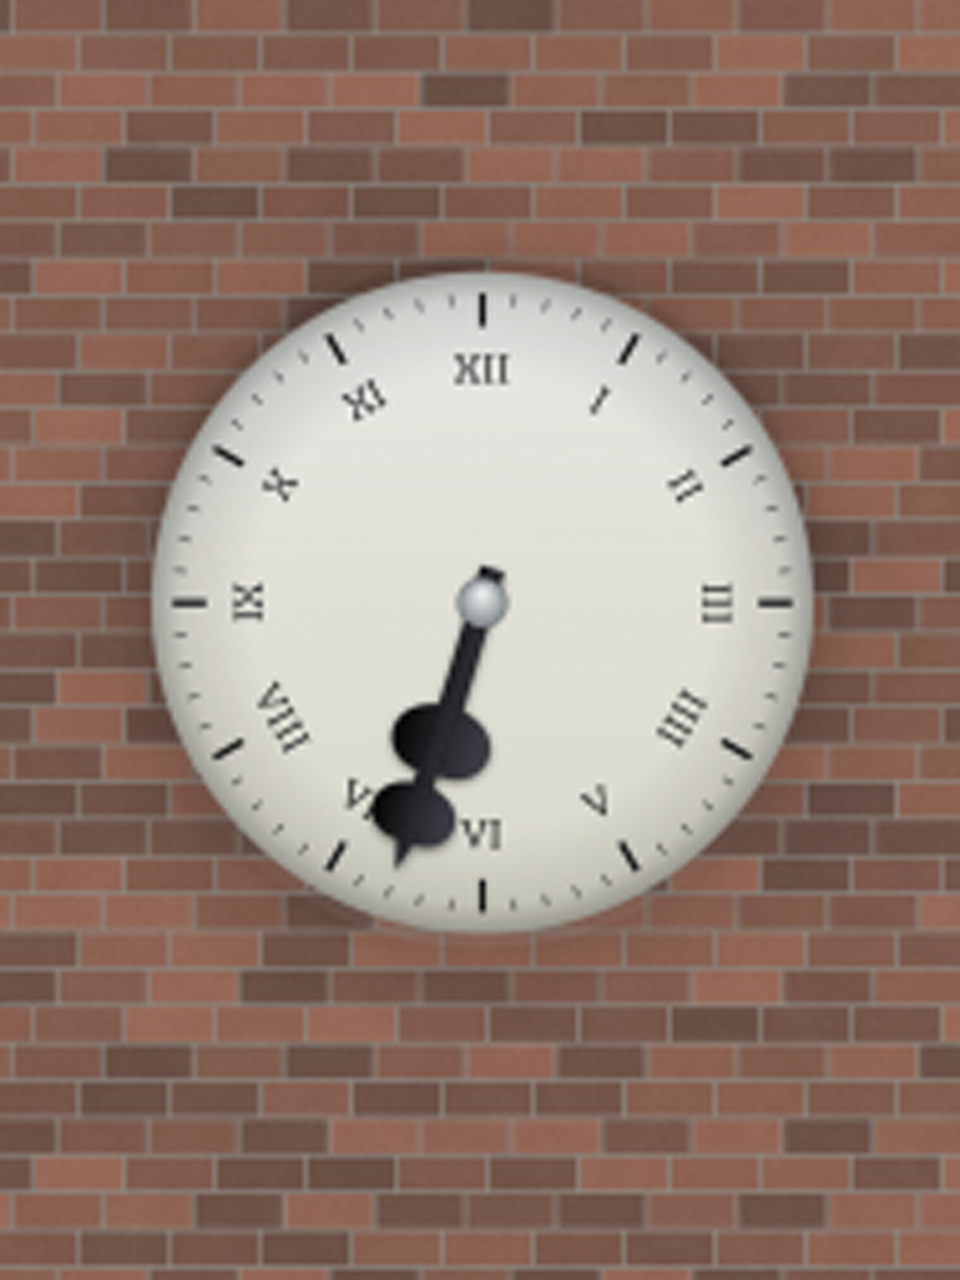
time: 6:33
